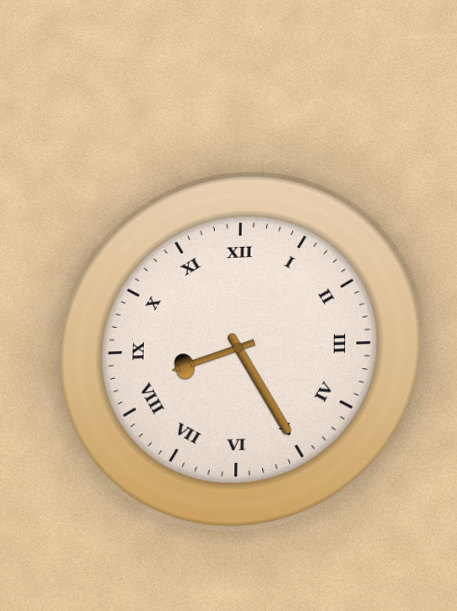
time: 8:25
